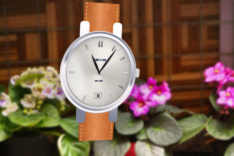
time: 11:06
